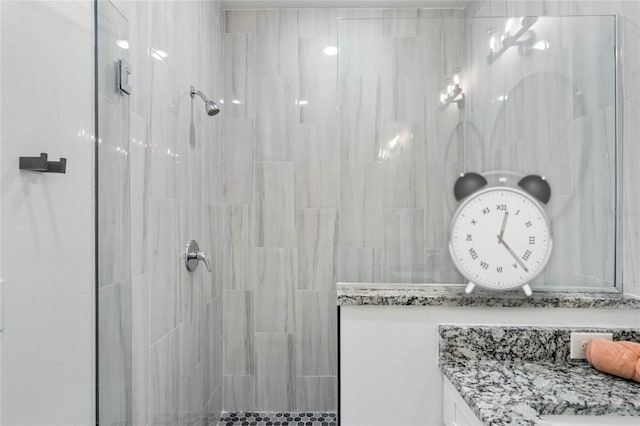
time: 12:23
